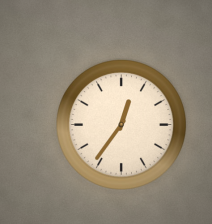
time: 12:36
